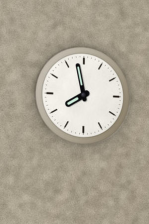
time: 7:58
